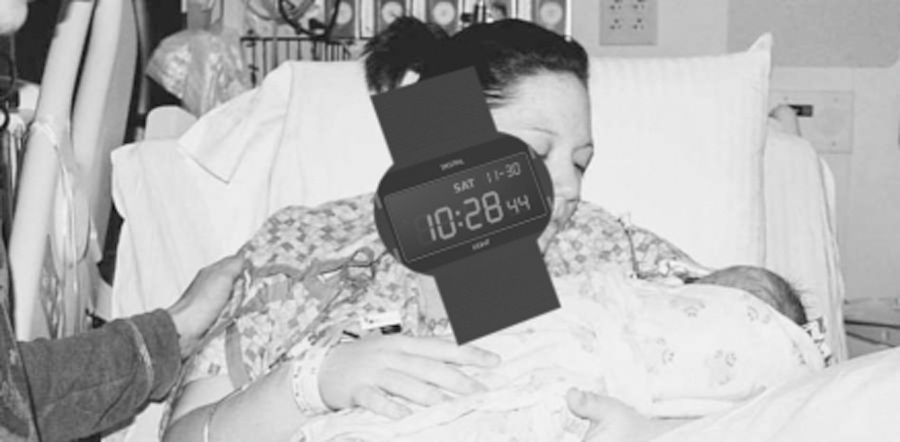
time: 10:28:44
